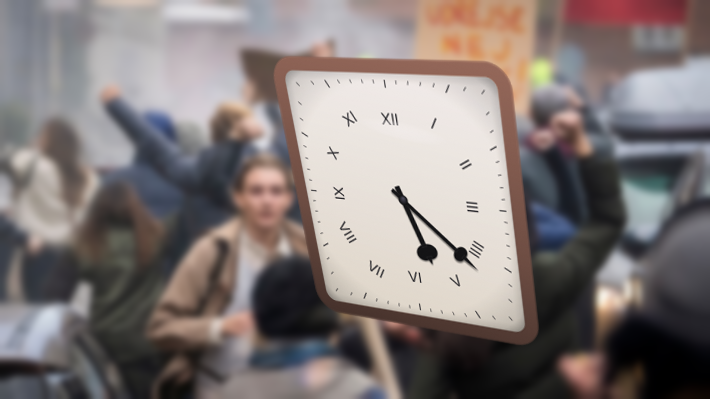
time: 5:22
